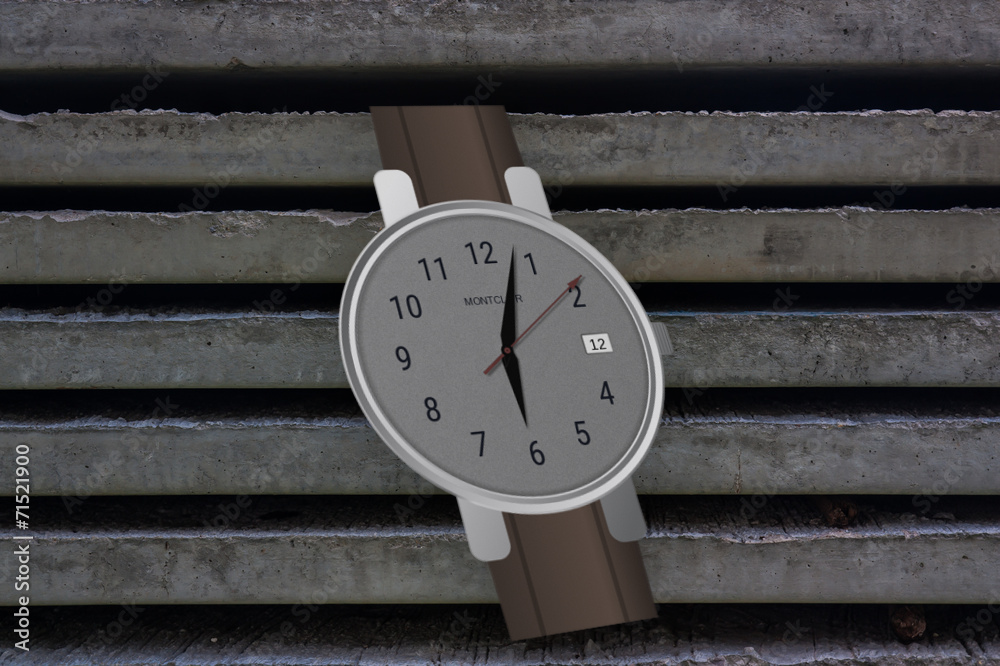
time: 6:03:09
